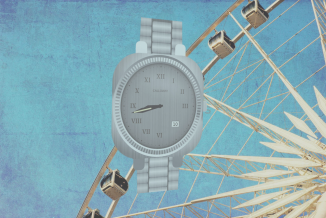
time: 8:43
